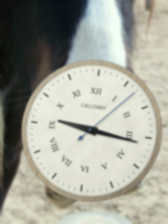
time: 9:16:07
